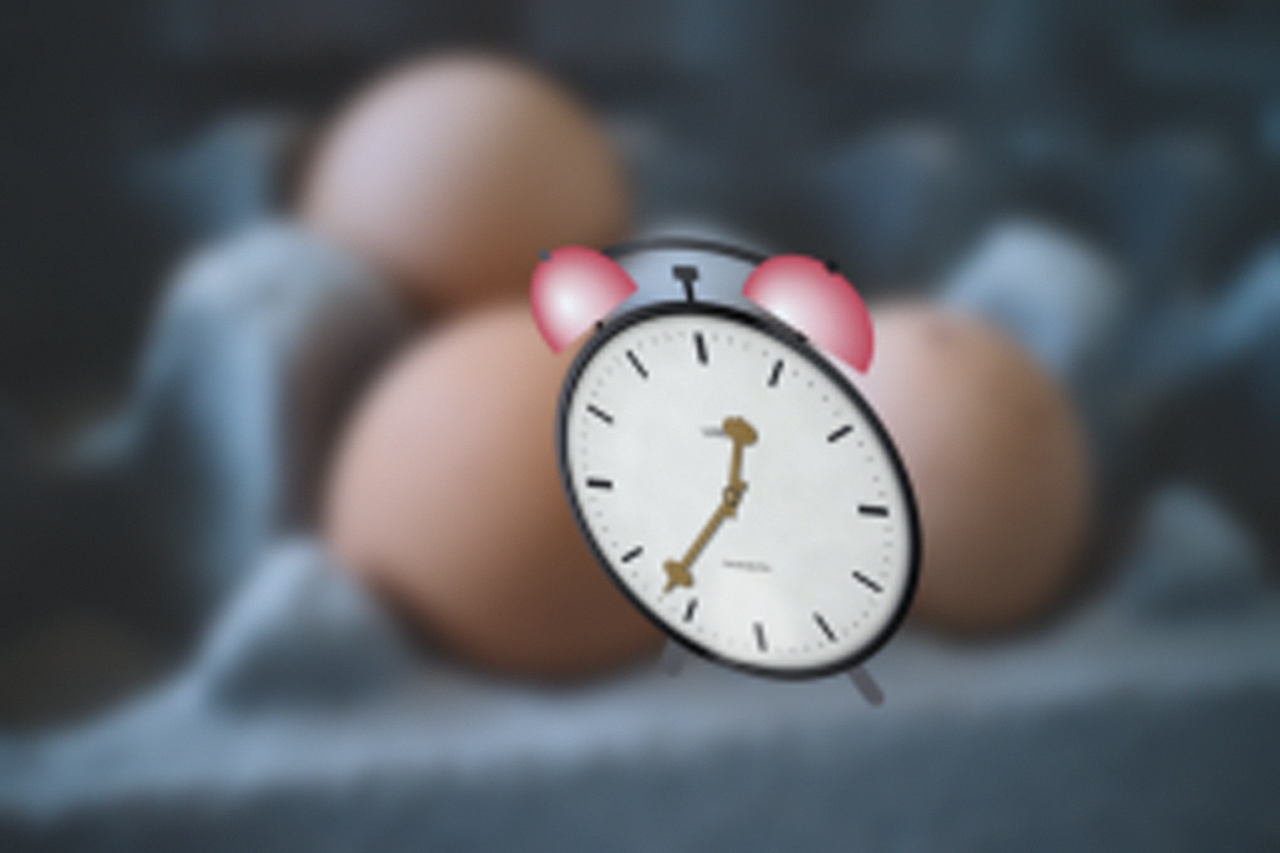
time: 12:37
